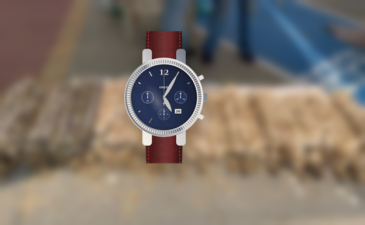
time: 5:05
